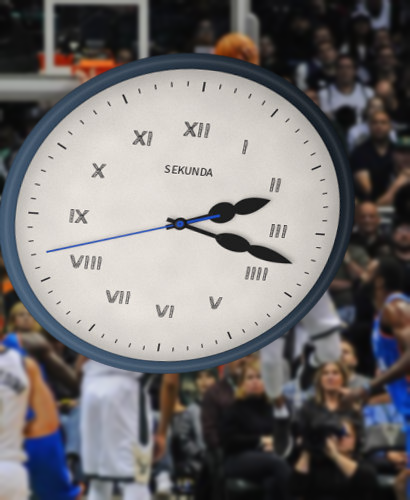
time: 2:17:42
